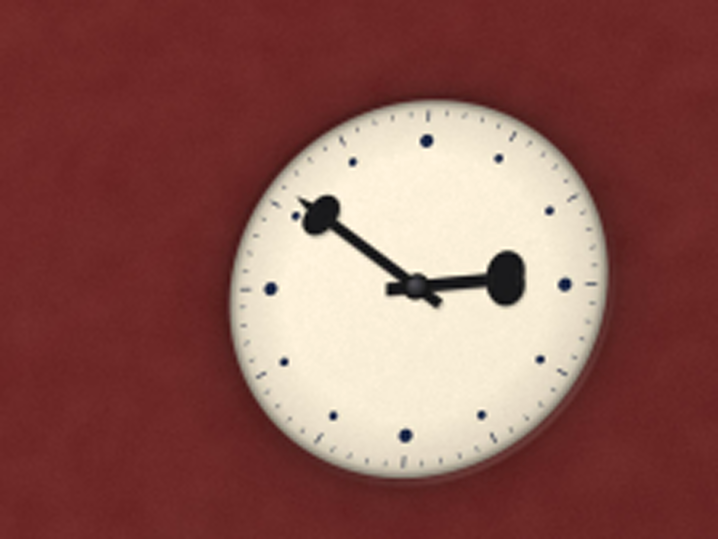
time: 2:51
